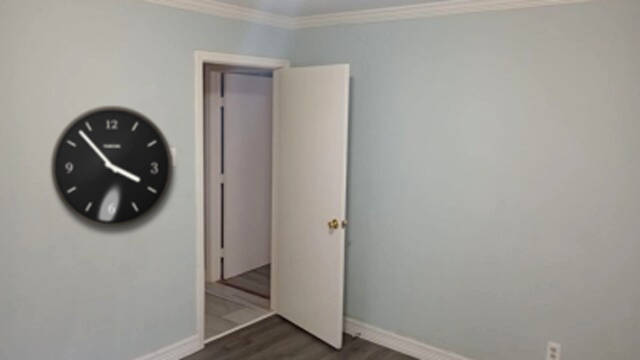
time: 3:53
